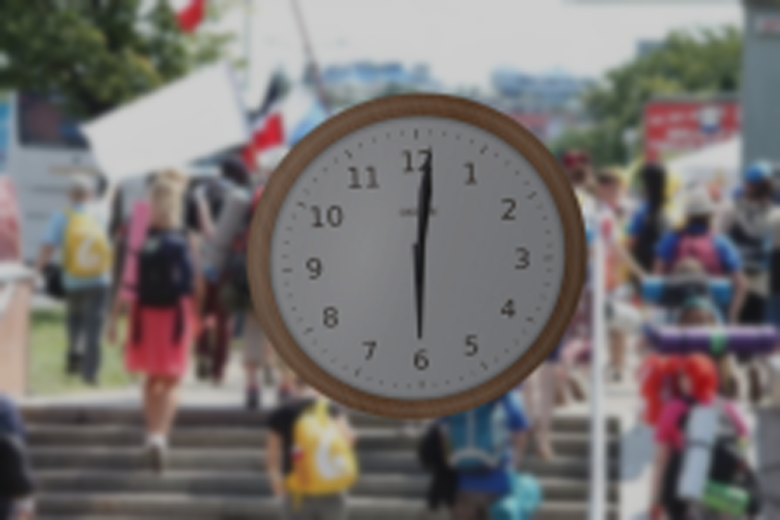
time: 6:01
